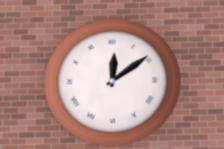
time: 12:09
